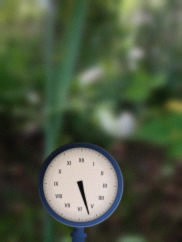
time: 5:27
